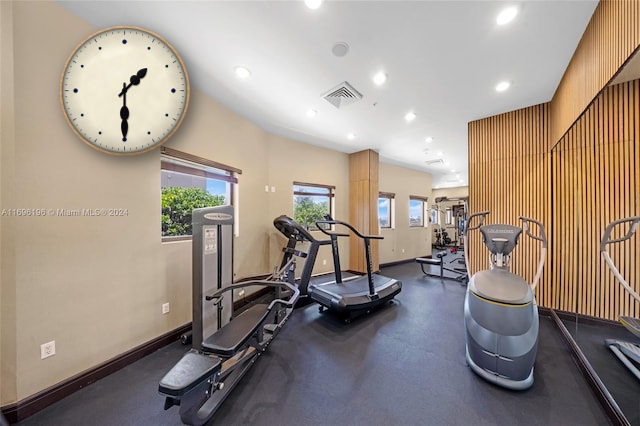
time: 1:30
